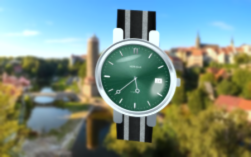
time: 5:38
